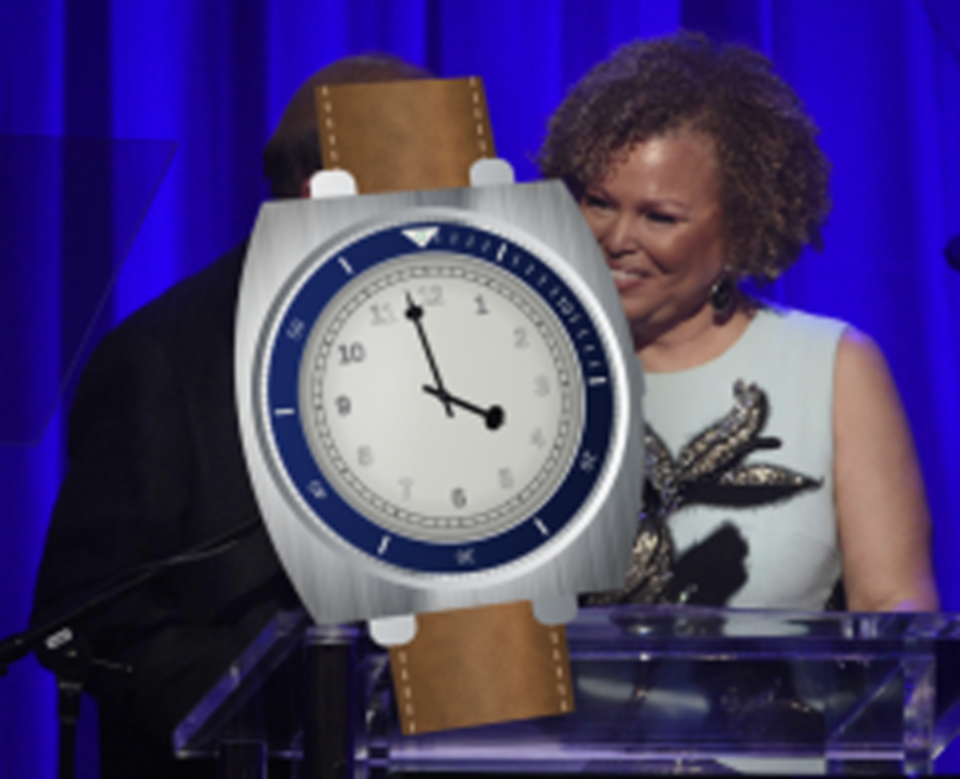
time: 3:58
